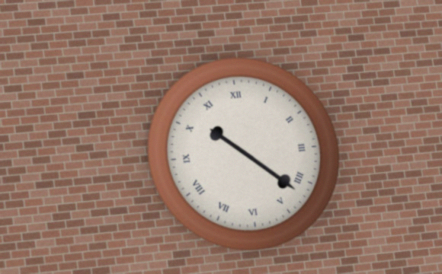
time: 10:22
